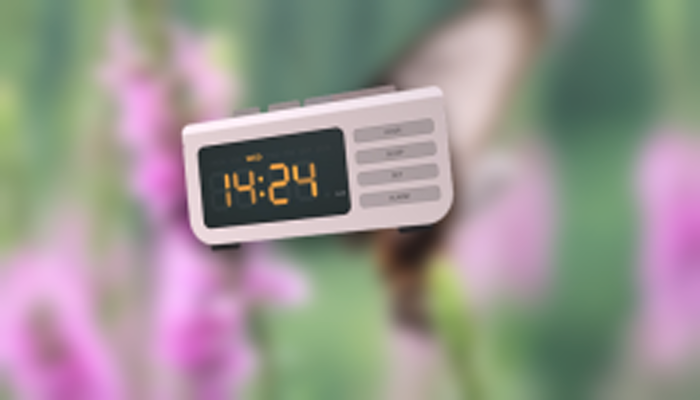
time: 14:24
